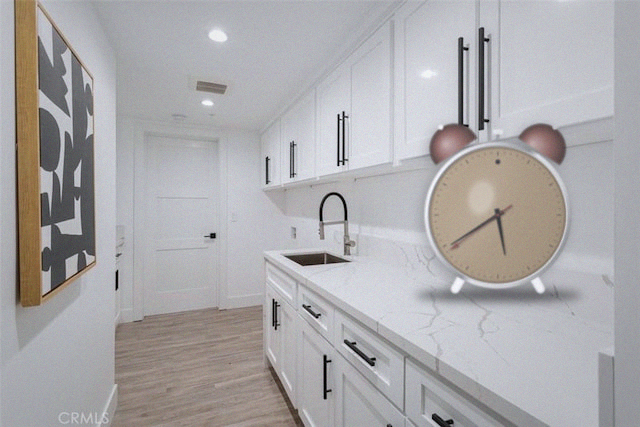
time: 5:39:39
